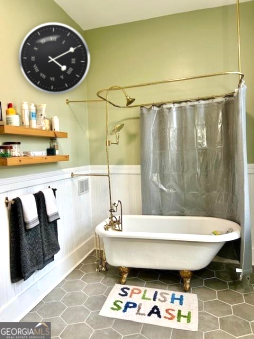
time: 4:10
